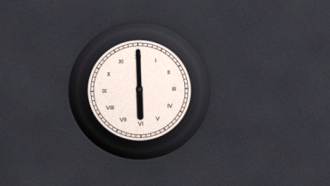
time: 6:00
